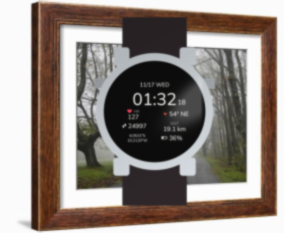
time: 1:32
